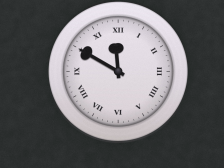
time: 11:50
